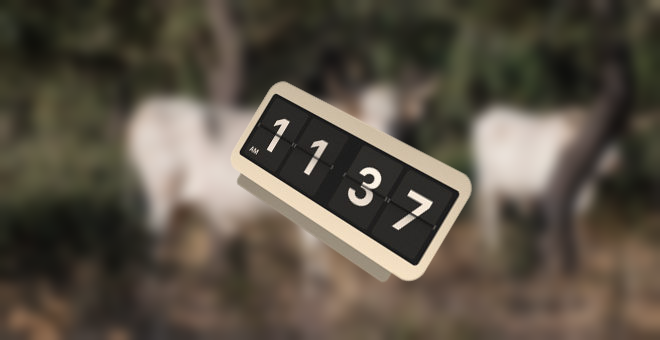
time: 11:37
